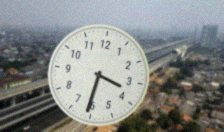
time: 3:31
